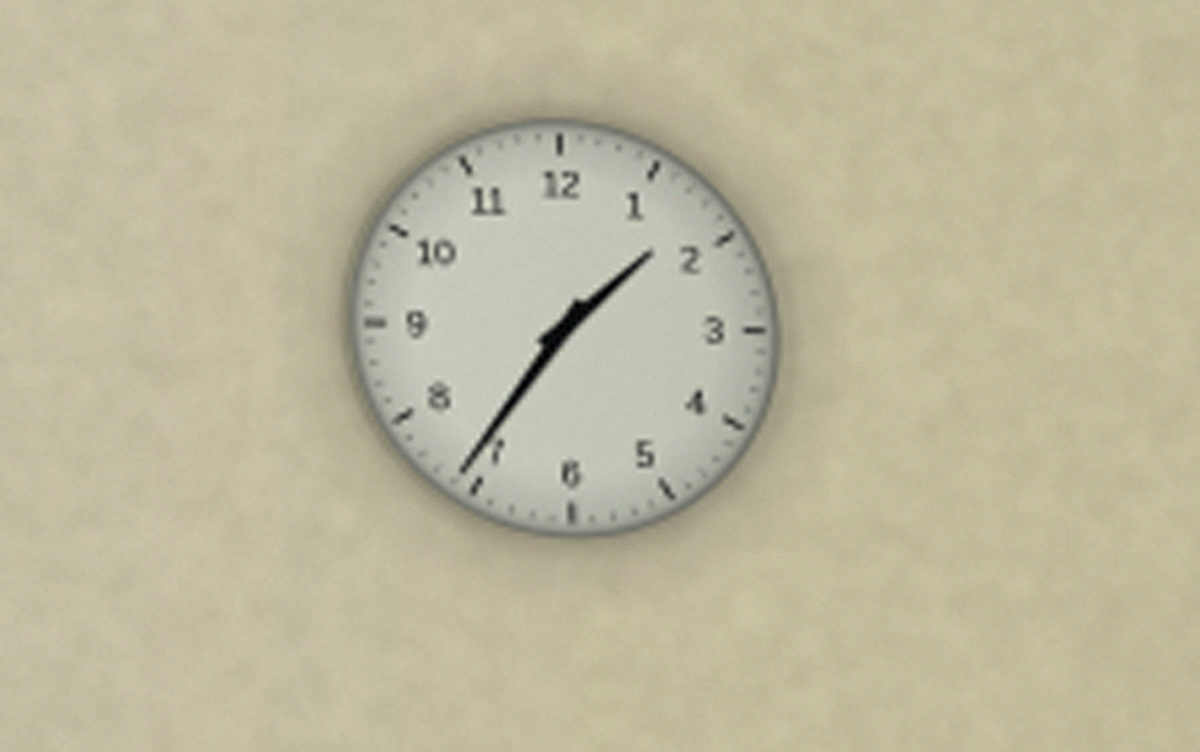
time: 1:36
